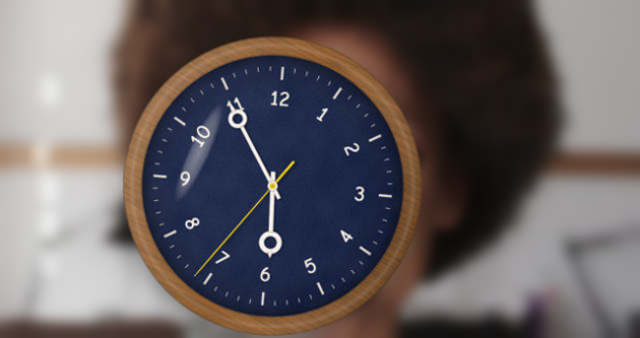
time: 5:54:36
